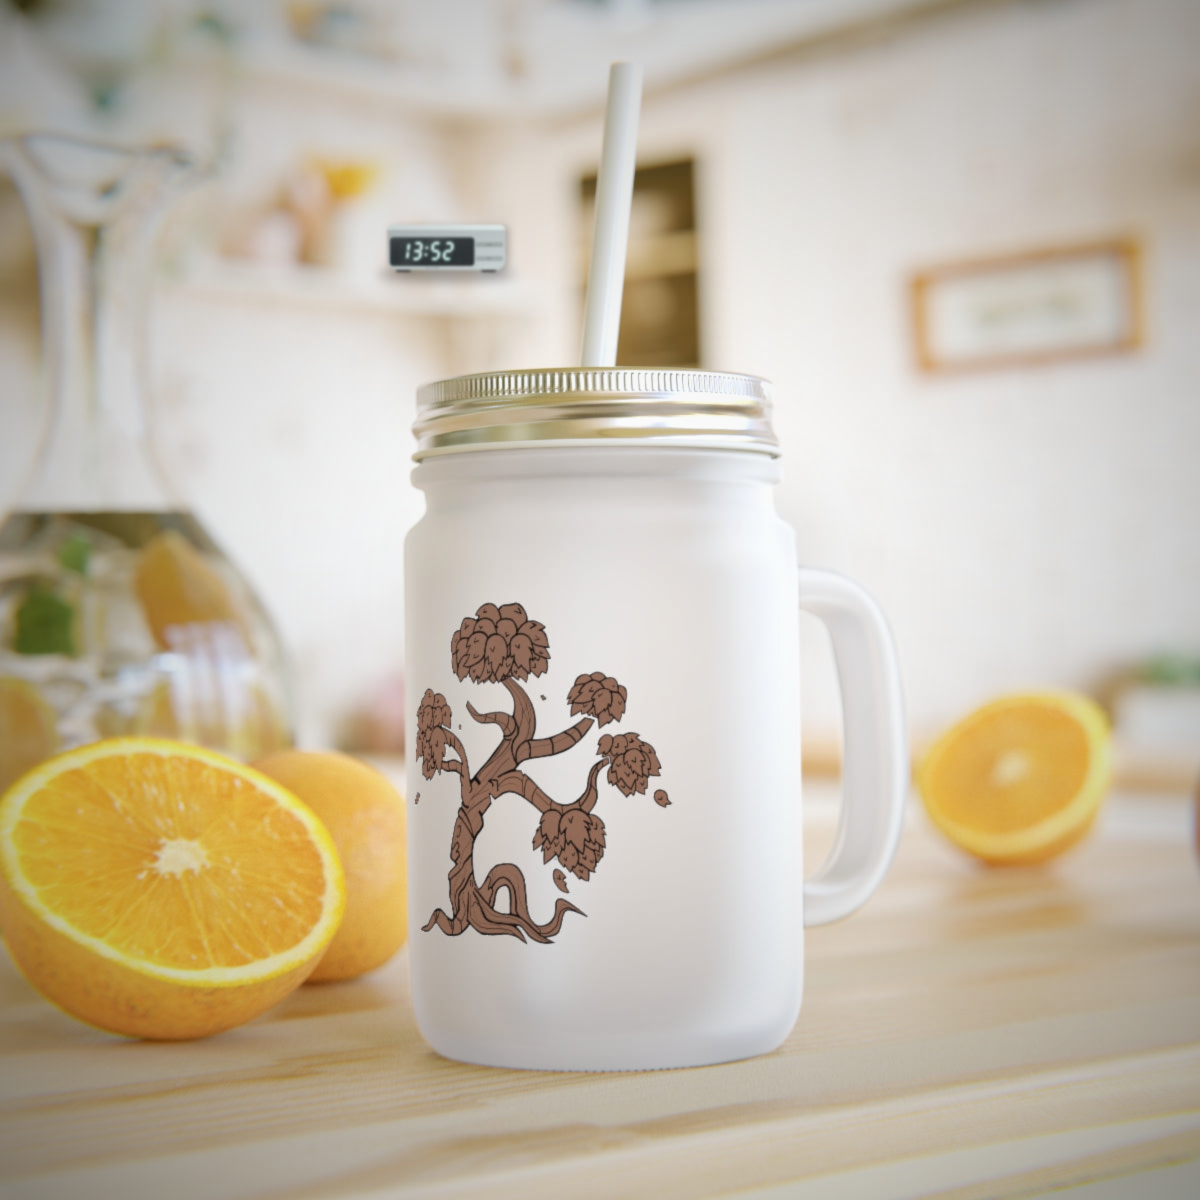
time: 13:52
